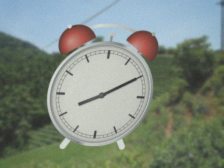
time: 8:10
